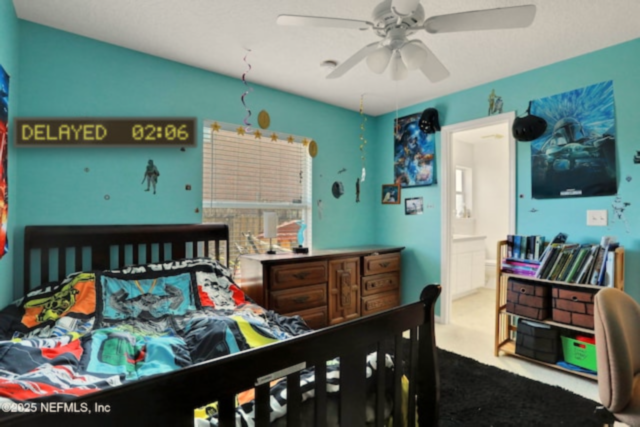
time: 2:06
